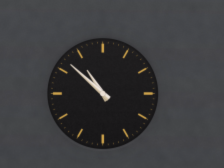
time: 10:52
